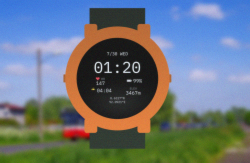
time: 1:20
